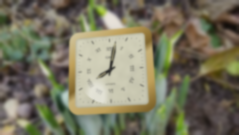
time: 8:02
